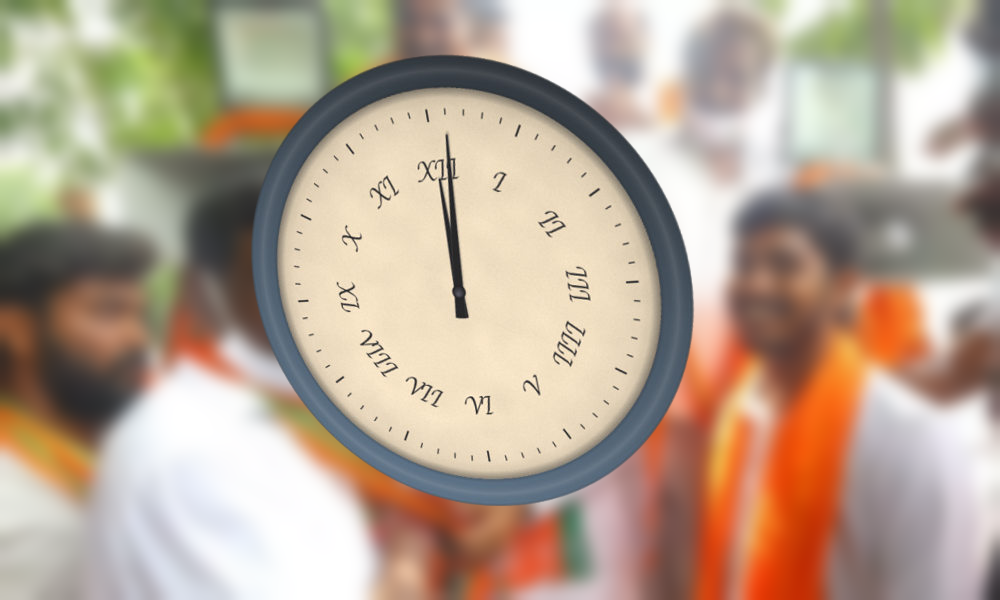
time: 12:01
